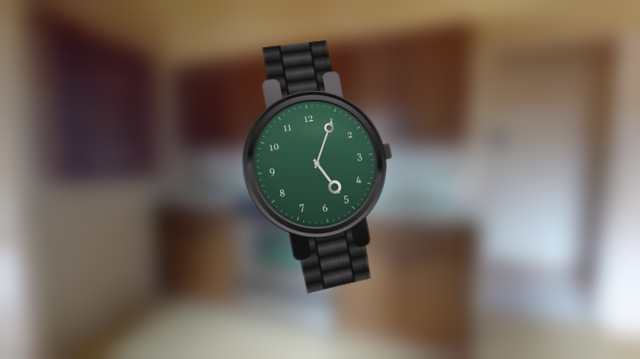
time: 5:05
